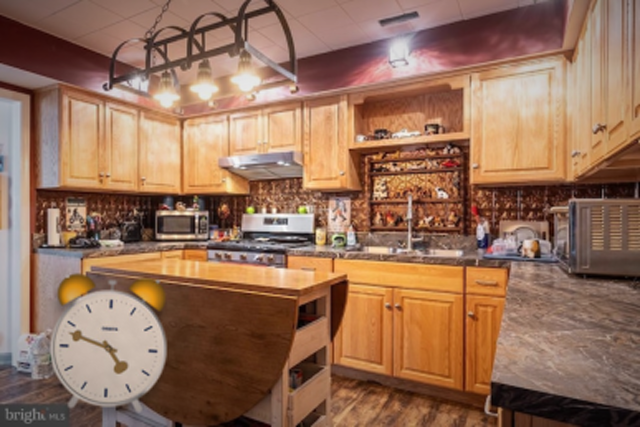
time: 4:48
